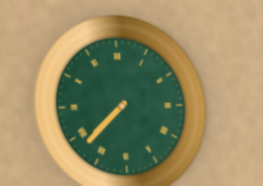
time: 7:38
